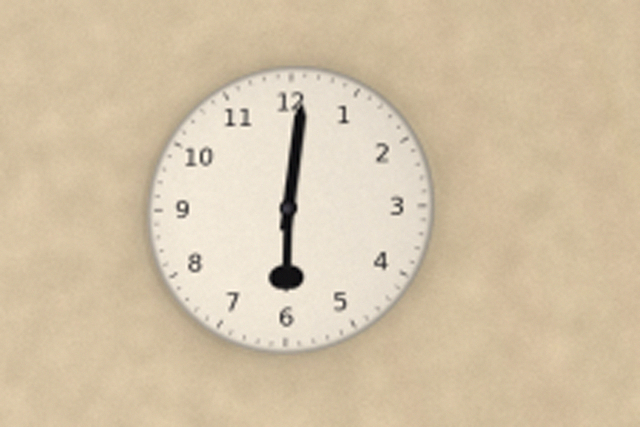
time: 6:01
